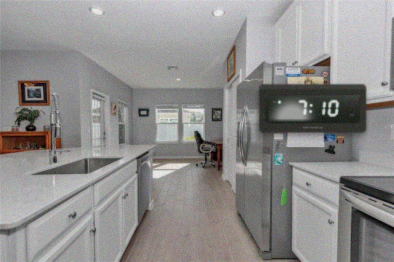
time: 7:10
